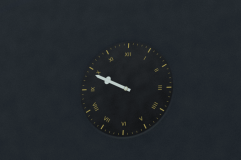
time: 9:49
